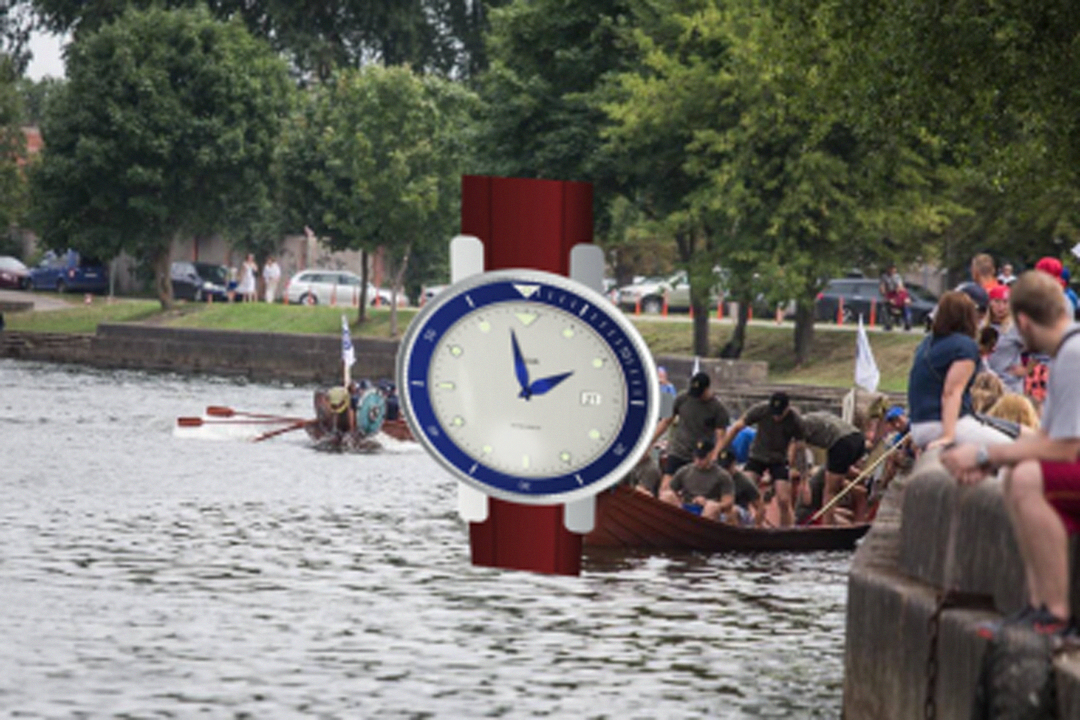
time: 1:58
